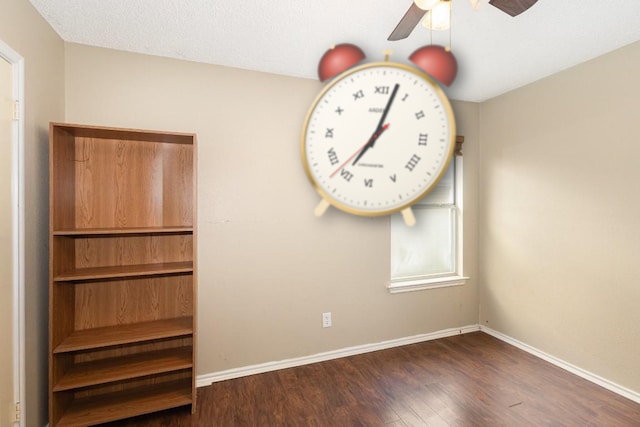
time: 7:02:37
